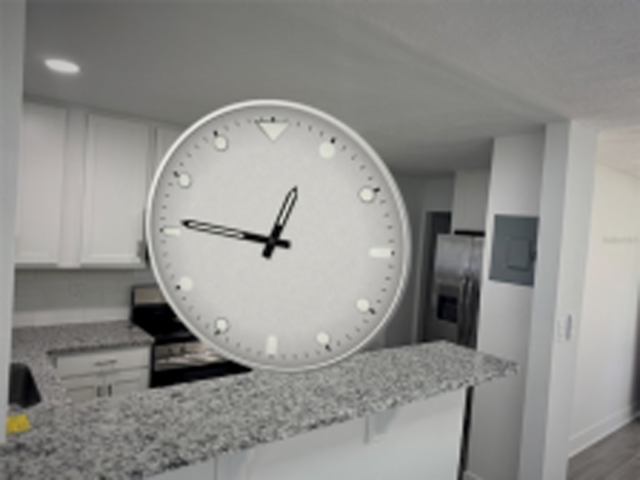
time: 12:46
